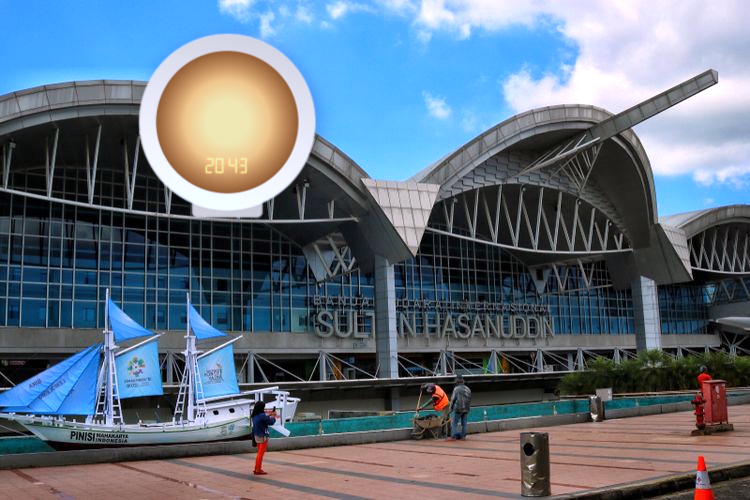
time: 20:43
